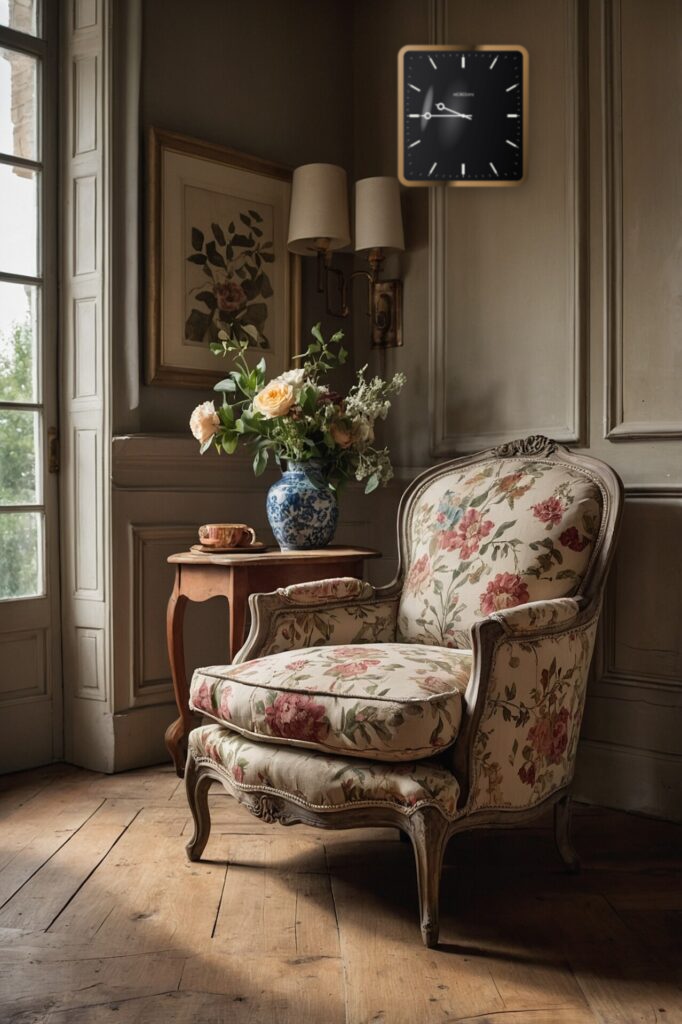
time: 9:45
